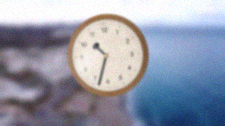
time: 10:33
